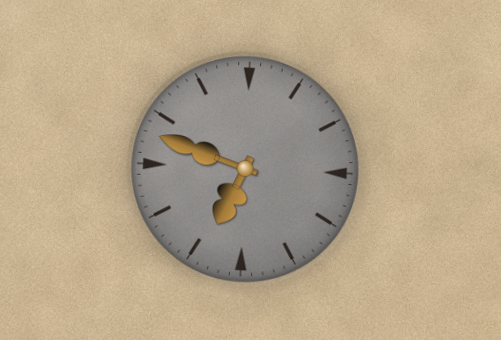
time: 6:48
